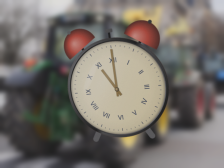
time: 11:00
